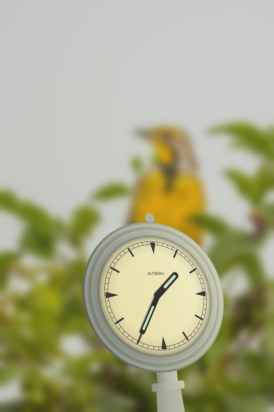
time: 1:35
